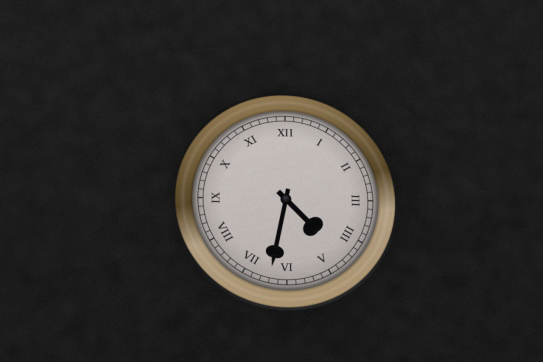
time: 4:32
